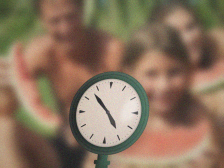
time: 4:53
